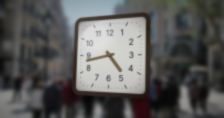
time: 4:43
